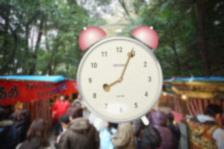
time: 8:04
